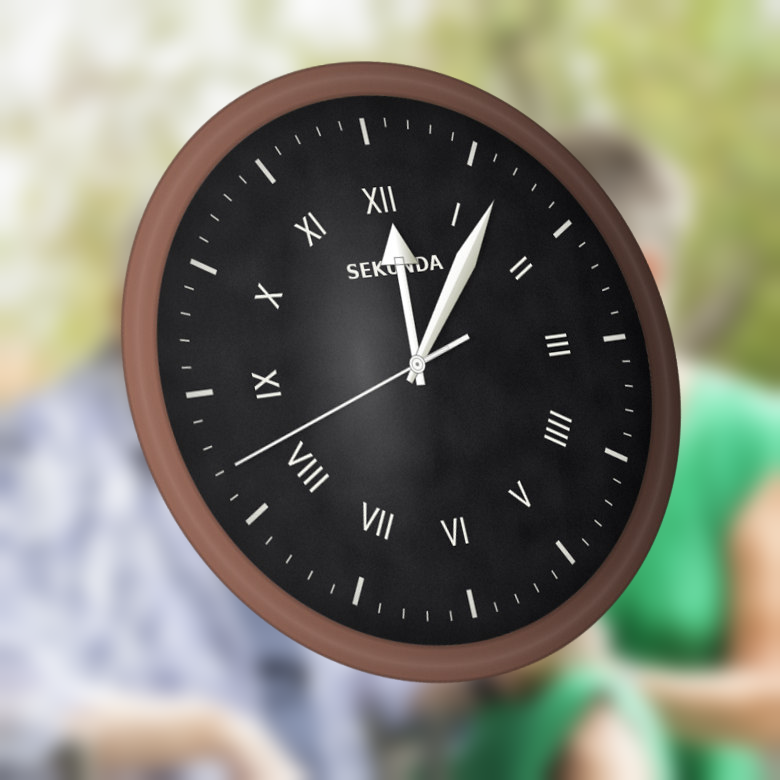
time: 12:06:42
